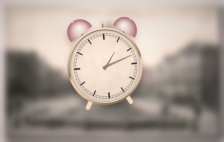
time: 1:12
